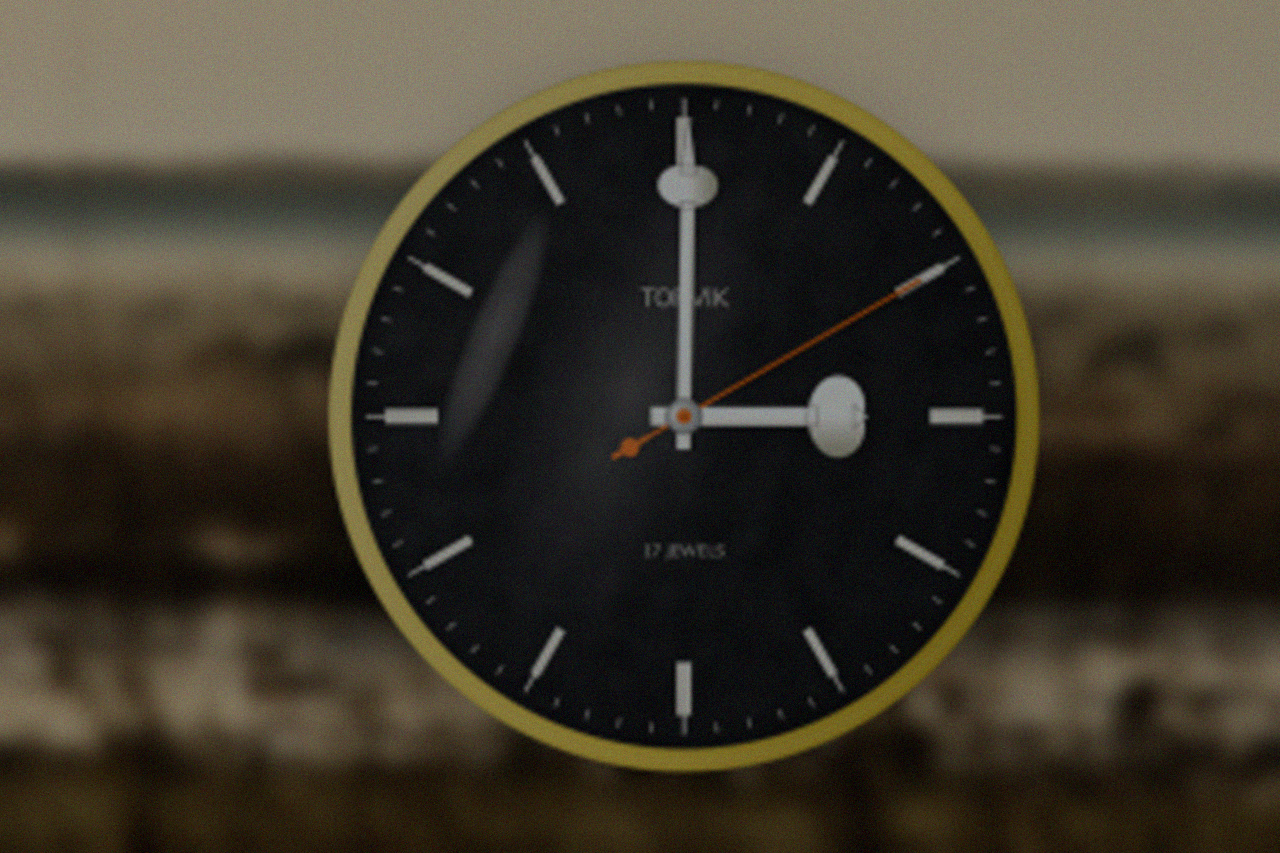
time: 3:00:10
